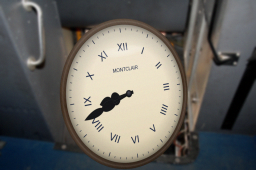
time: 8:42
